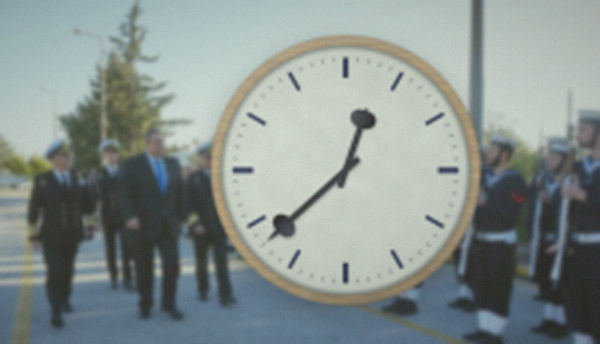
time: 12:38
